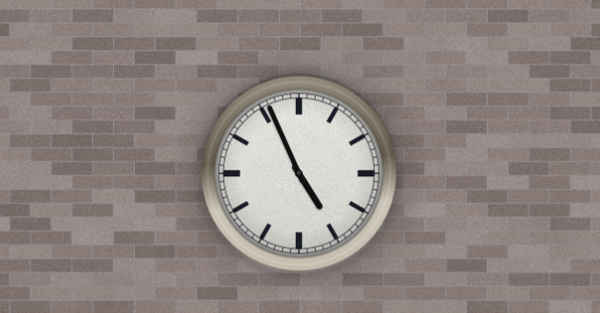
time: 4:56
